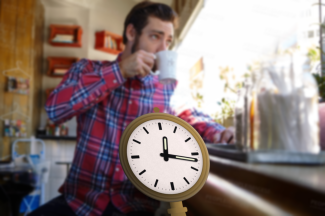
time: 12:17
